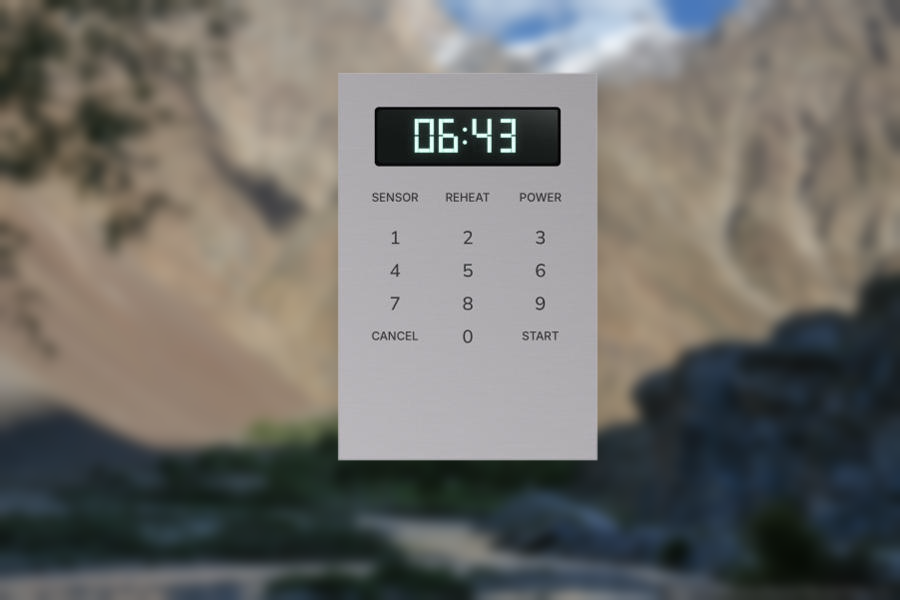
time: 6:43
